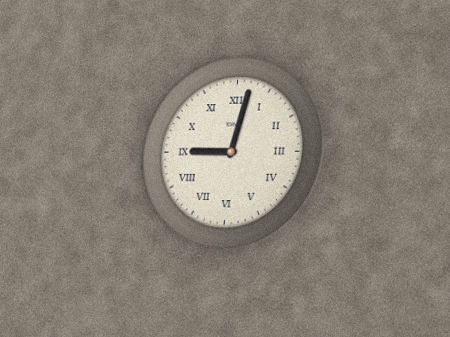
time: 9:02
